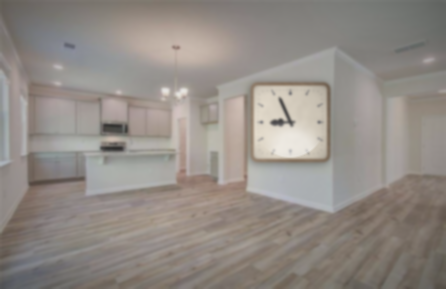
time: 8:56
